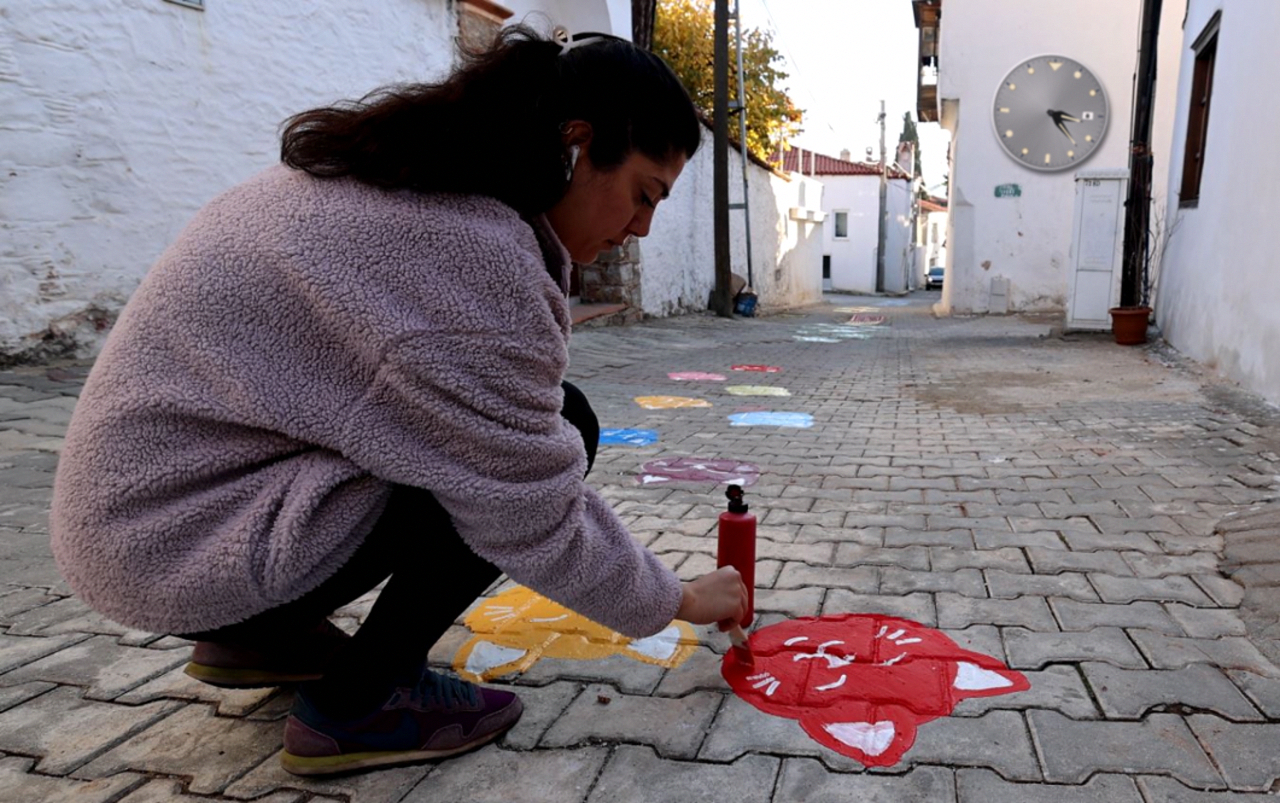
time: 3:23
